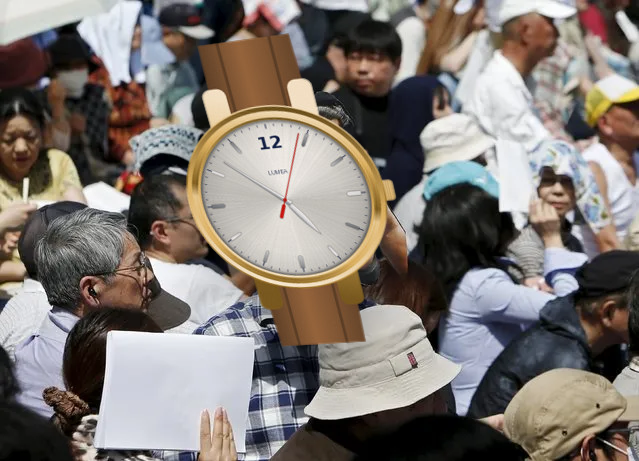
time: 4:52:04
